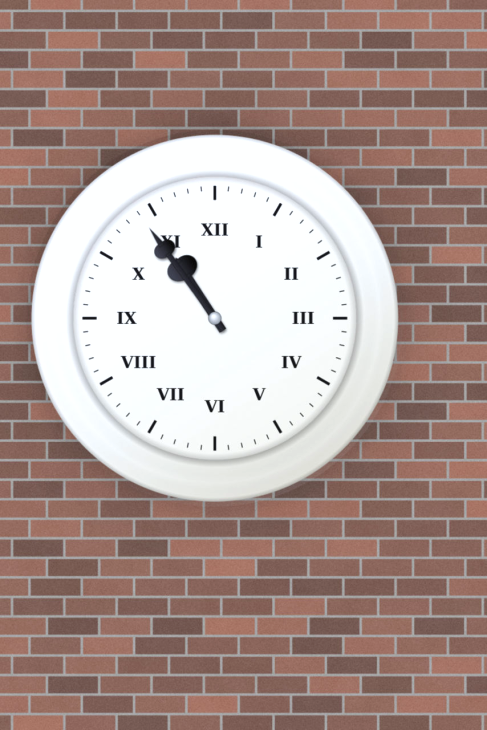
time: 10:54
